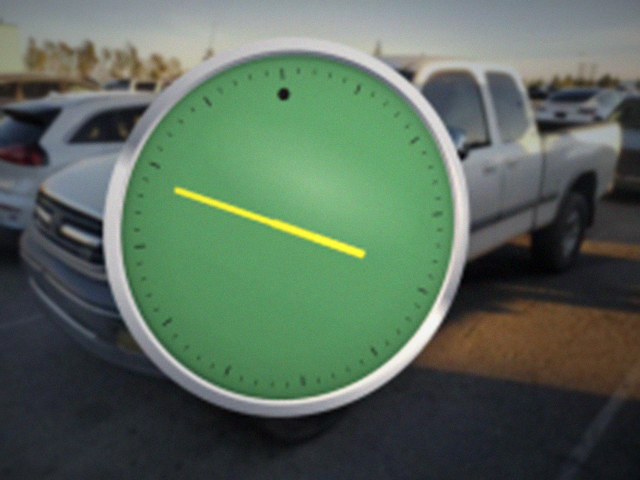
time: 3:49
